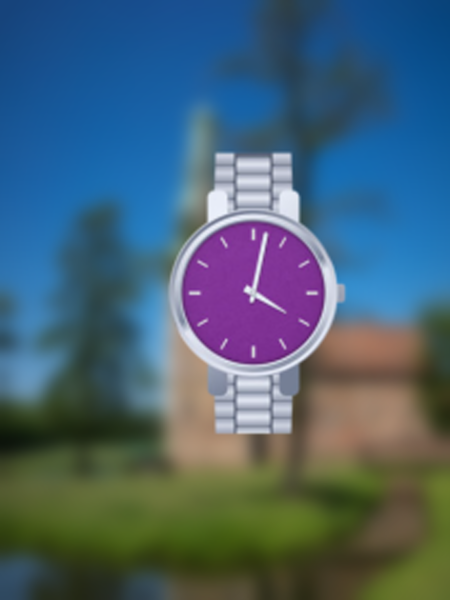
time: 4:02
